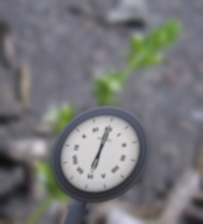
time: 6:00
